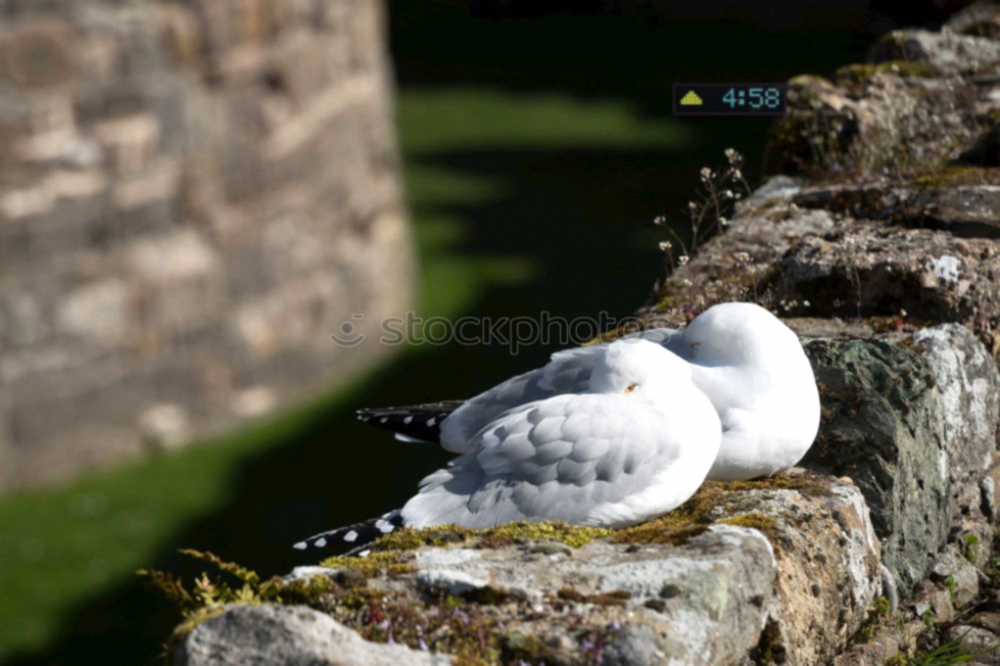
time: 4:58
